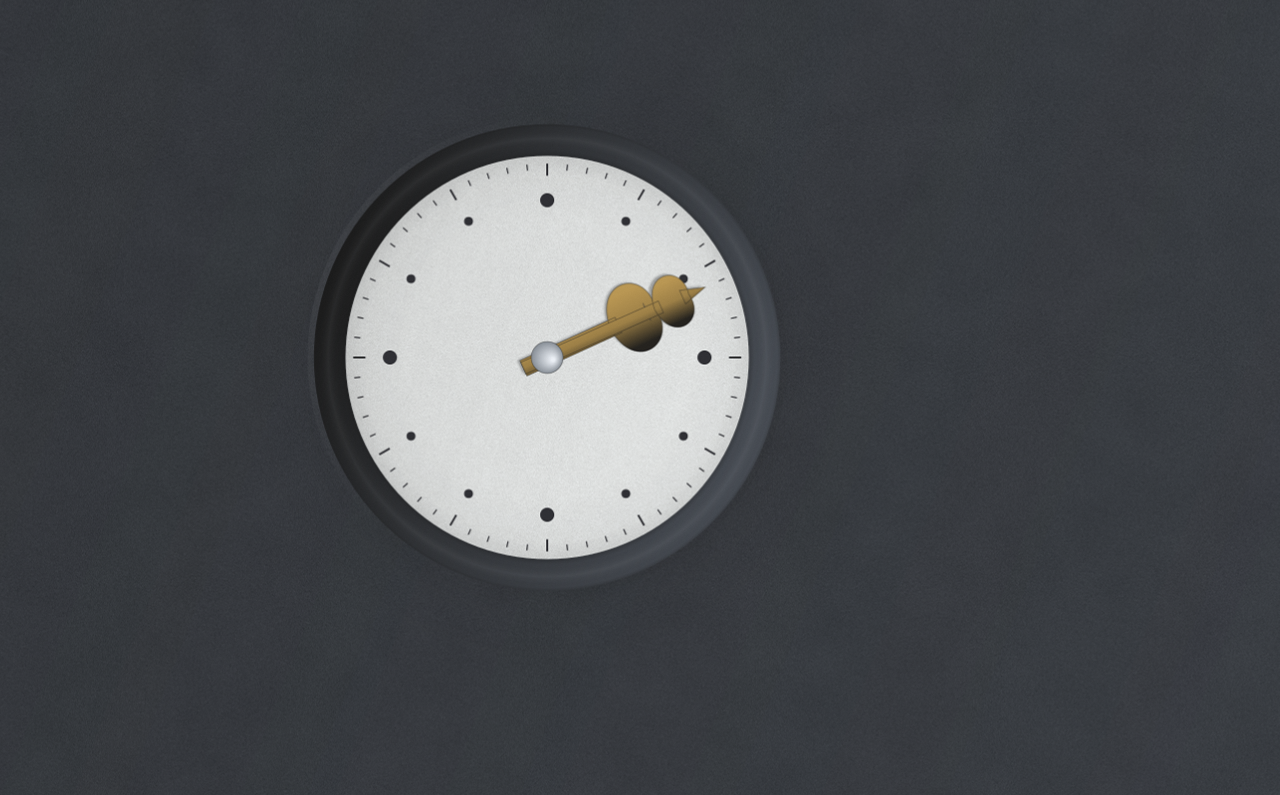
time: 2:11
